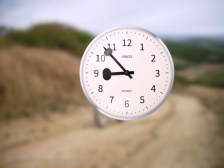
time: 8:53
